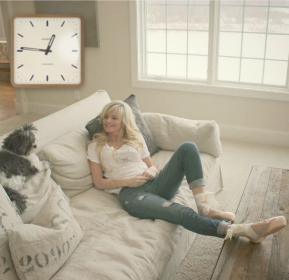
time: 12:46
